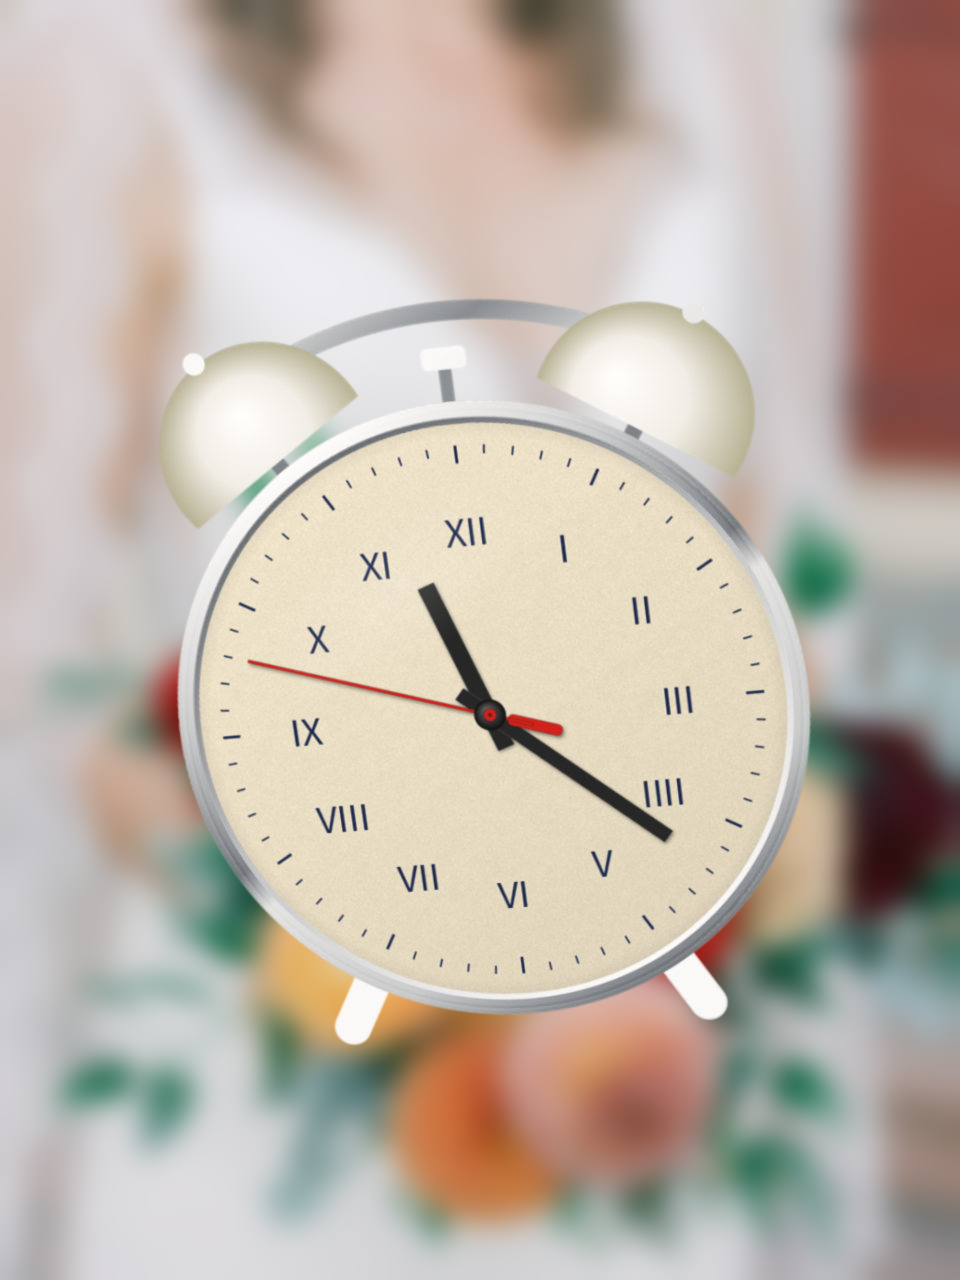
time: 11:21:48
